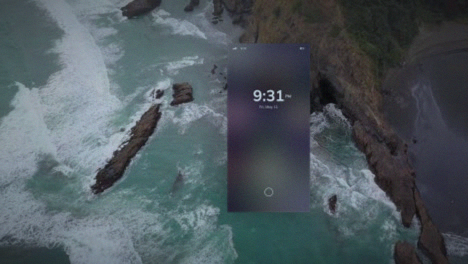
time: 9:31
